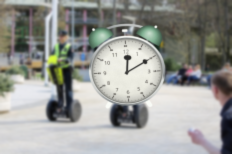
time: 12:10
